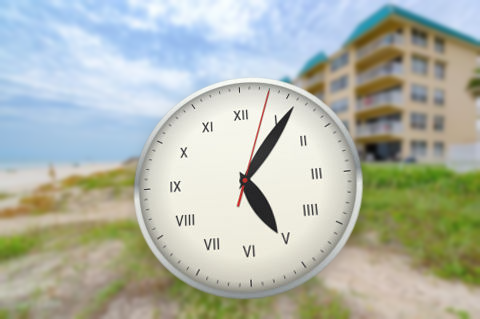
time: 5:06:03
